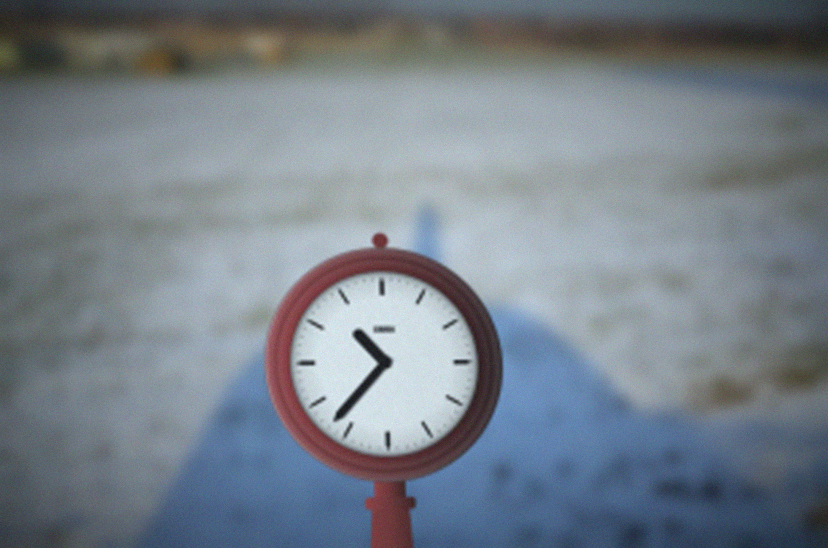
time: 10:37
